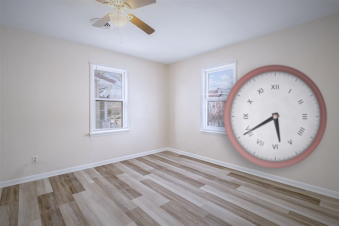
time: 5:40
